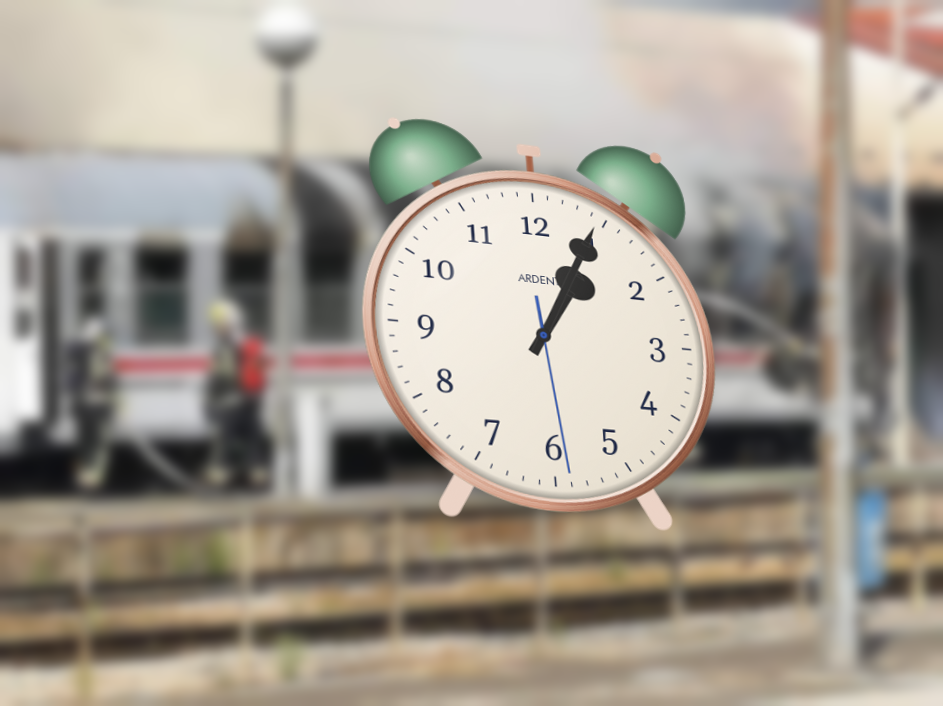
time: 1:04:29
